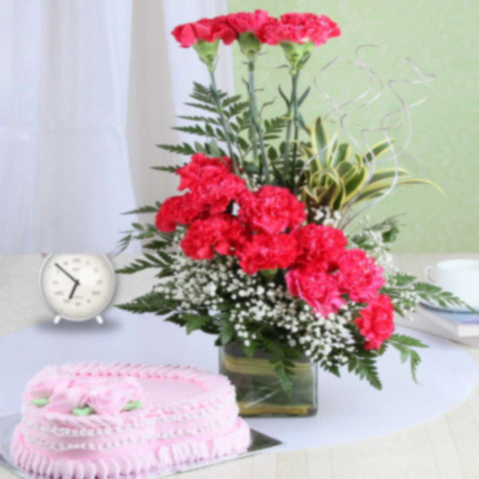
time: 6:52
